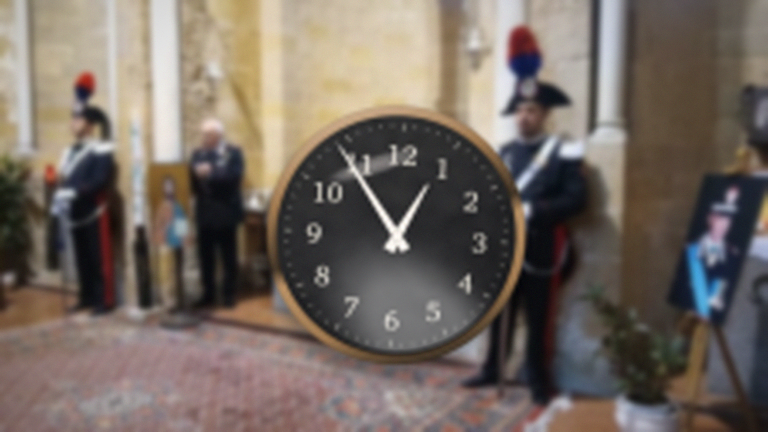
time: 12:54
